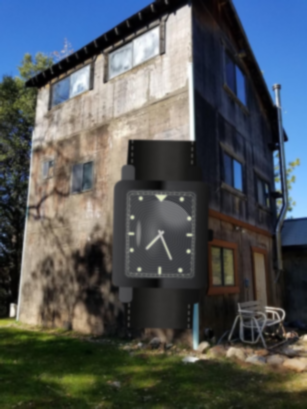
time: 7:26
